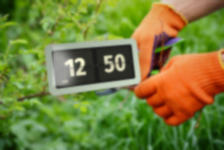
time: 12:50
